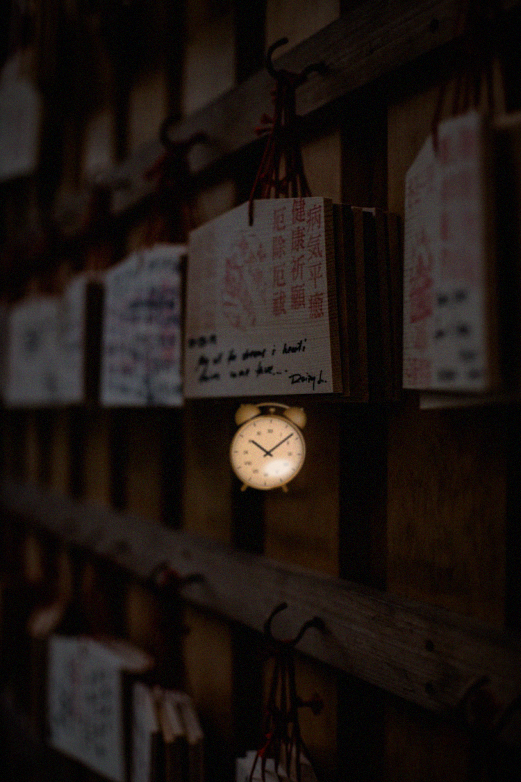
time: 10:08
